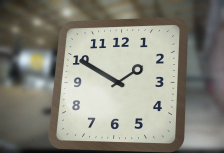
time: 1:50
